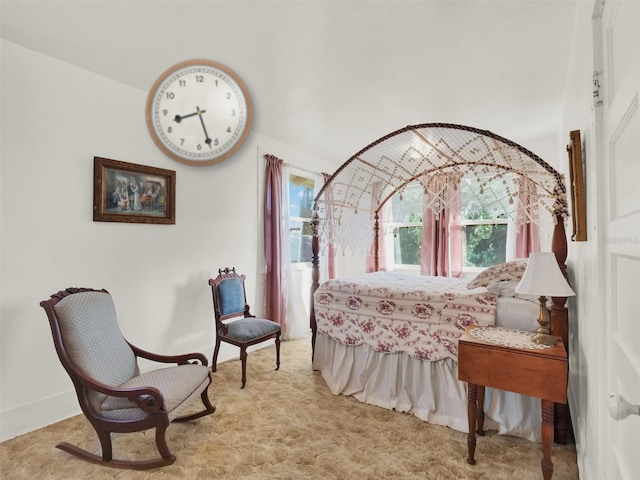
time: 8:27
